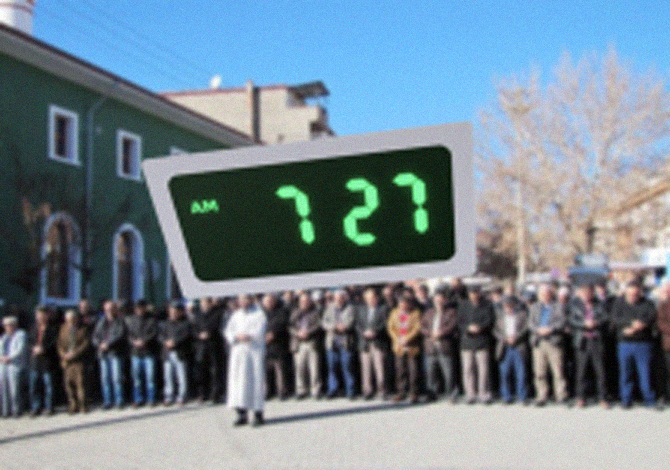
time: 7:27
